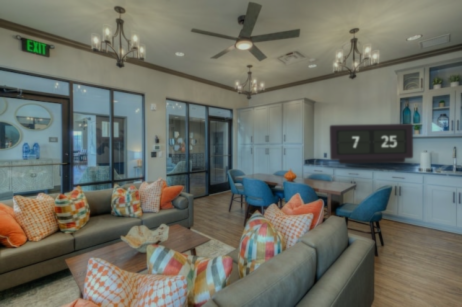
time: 7:25
